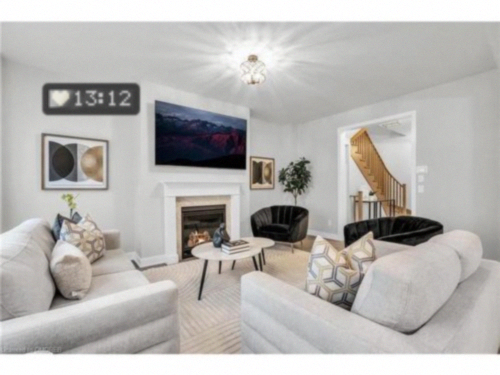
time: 13:12
